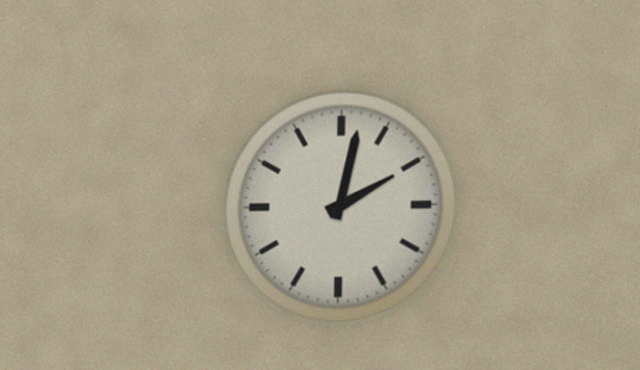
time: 2:02
